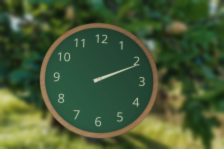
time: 2:11
